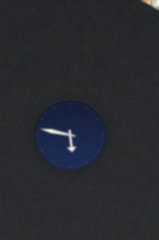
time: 5:47
